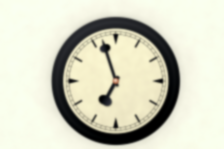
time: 6:57
